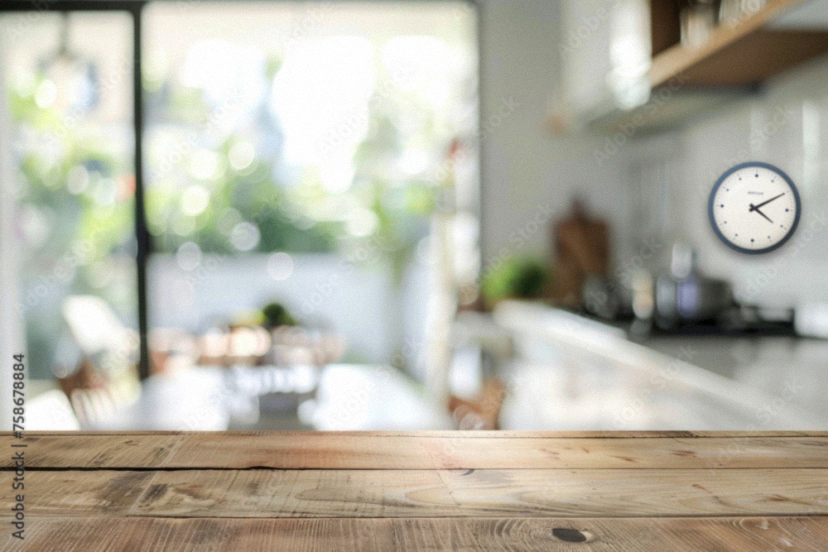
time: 4:10
